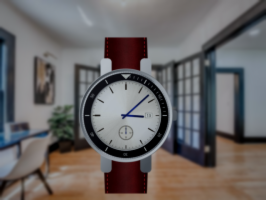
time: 3:08
